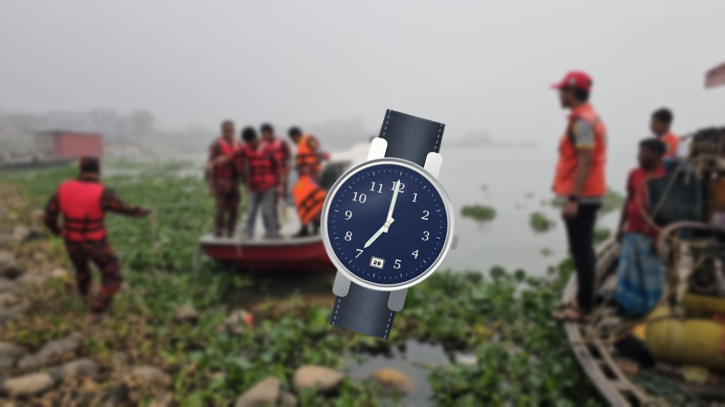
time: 7:00
